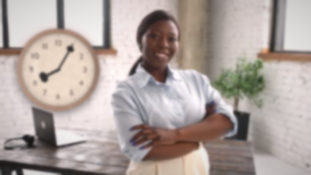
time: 8:05
